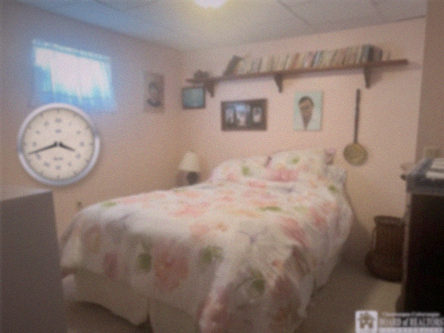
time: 3:42
